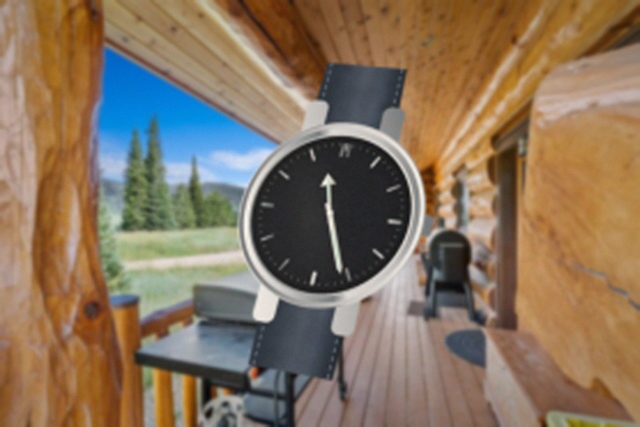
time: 11:26
